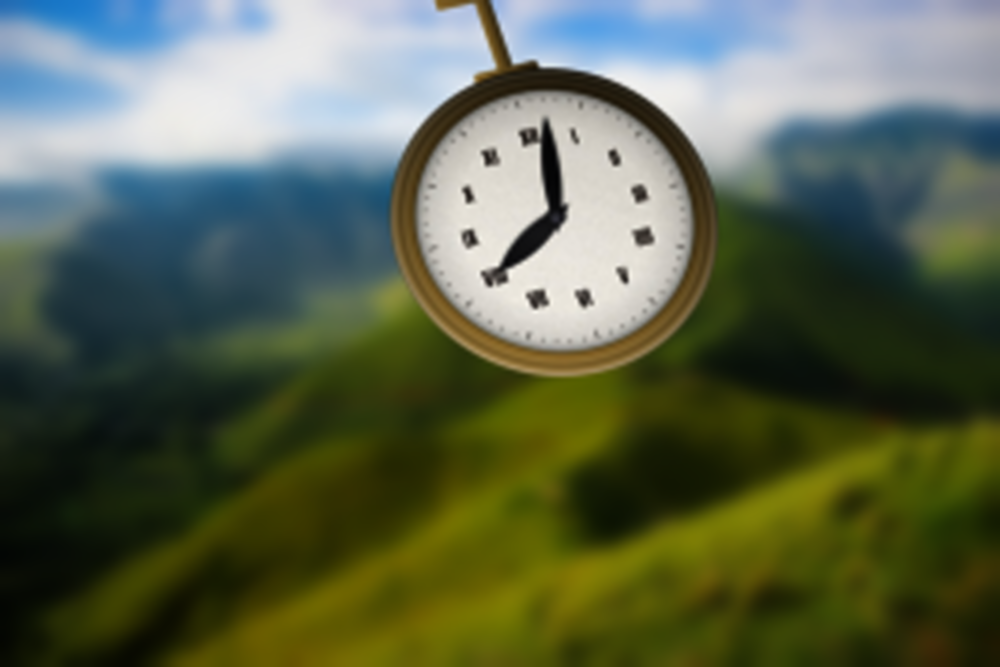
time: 8:02
